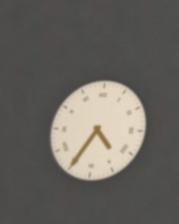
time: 4:35
